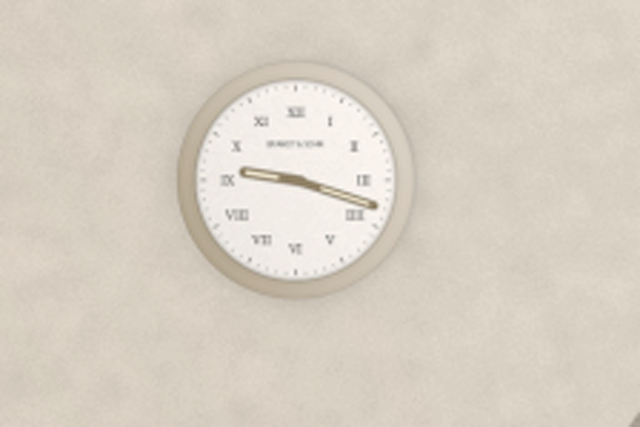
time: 9:18
